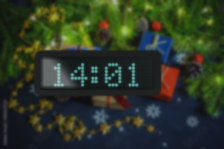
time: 14:01
